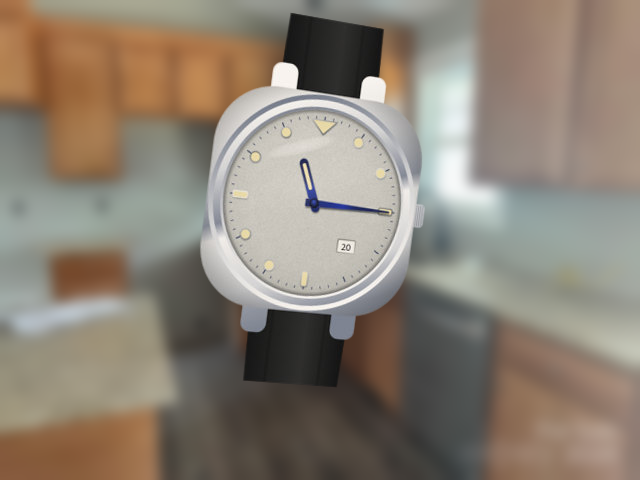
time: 11:15
